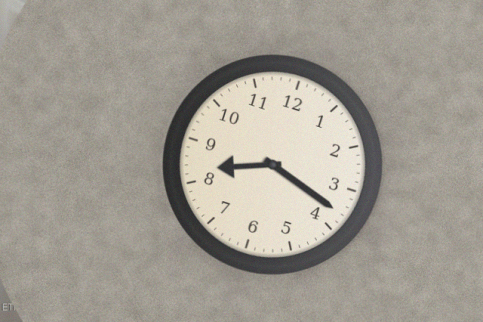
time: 8:18
